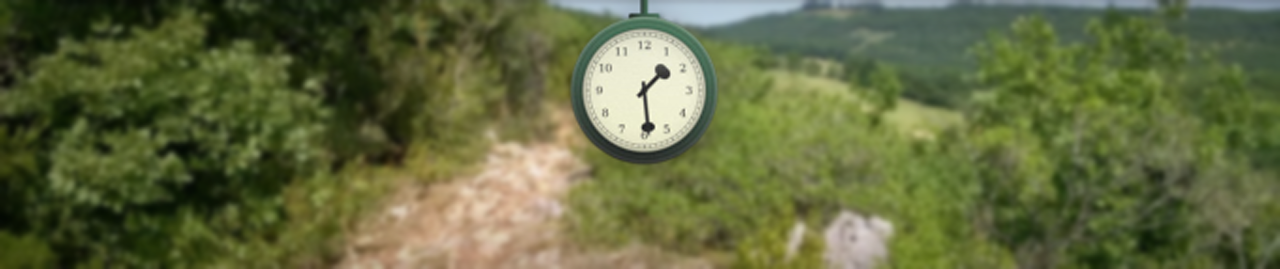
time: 1:29
